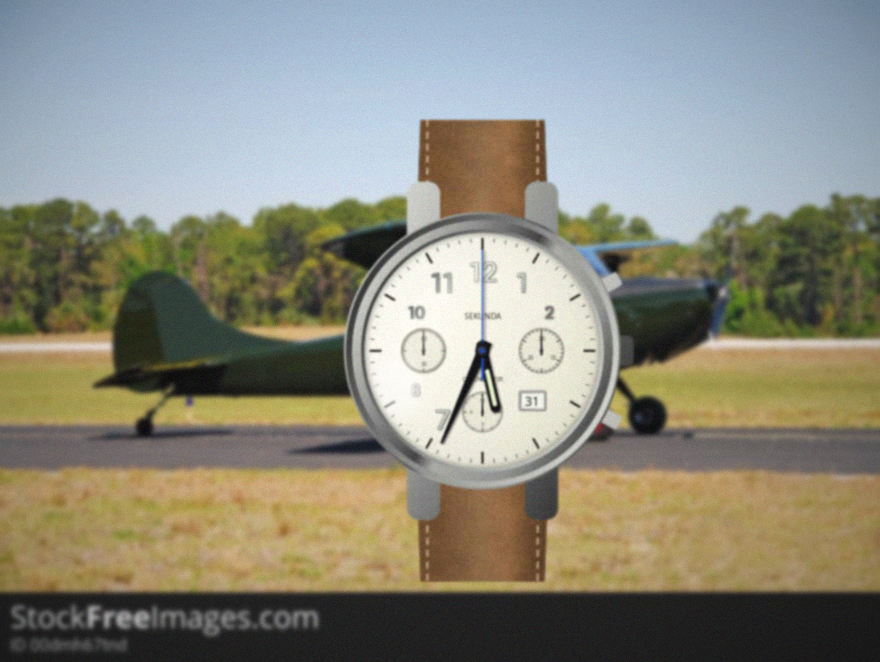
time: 5:34
